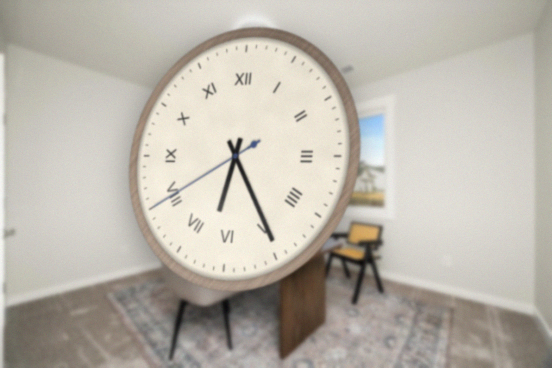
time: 6:24:40
